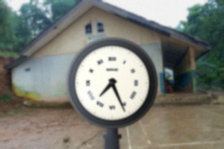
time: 7:26
